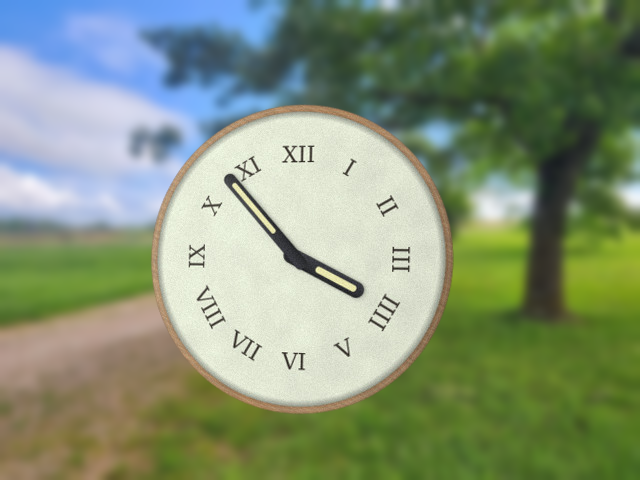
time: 3:53
